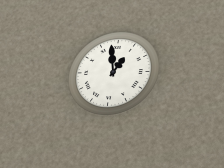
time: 12:58
